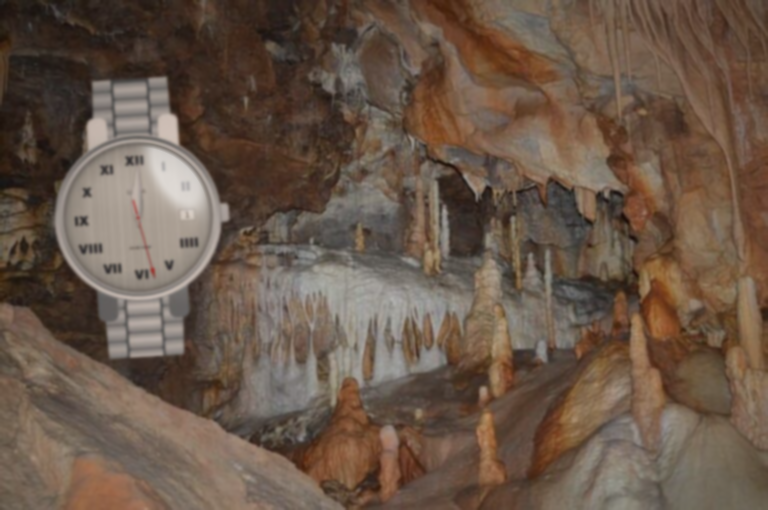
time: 12:00:28
